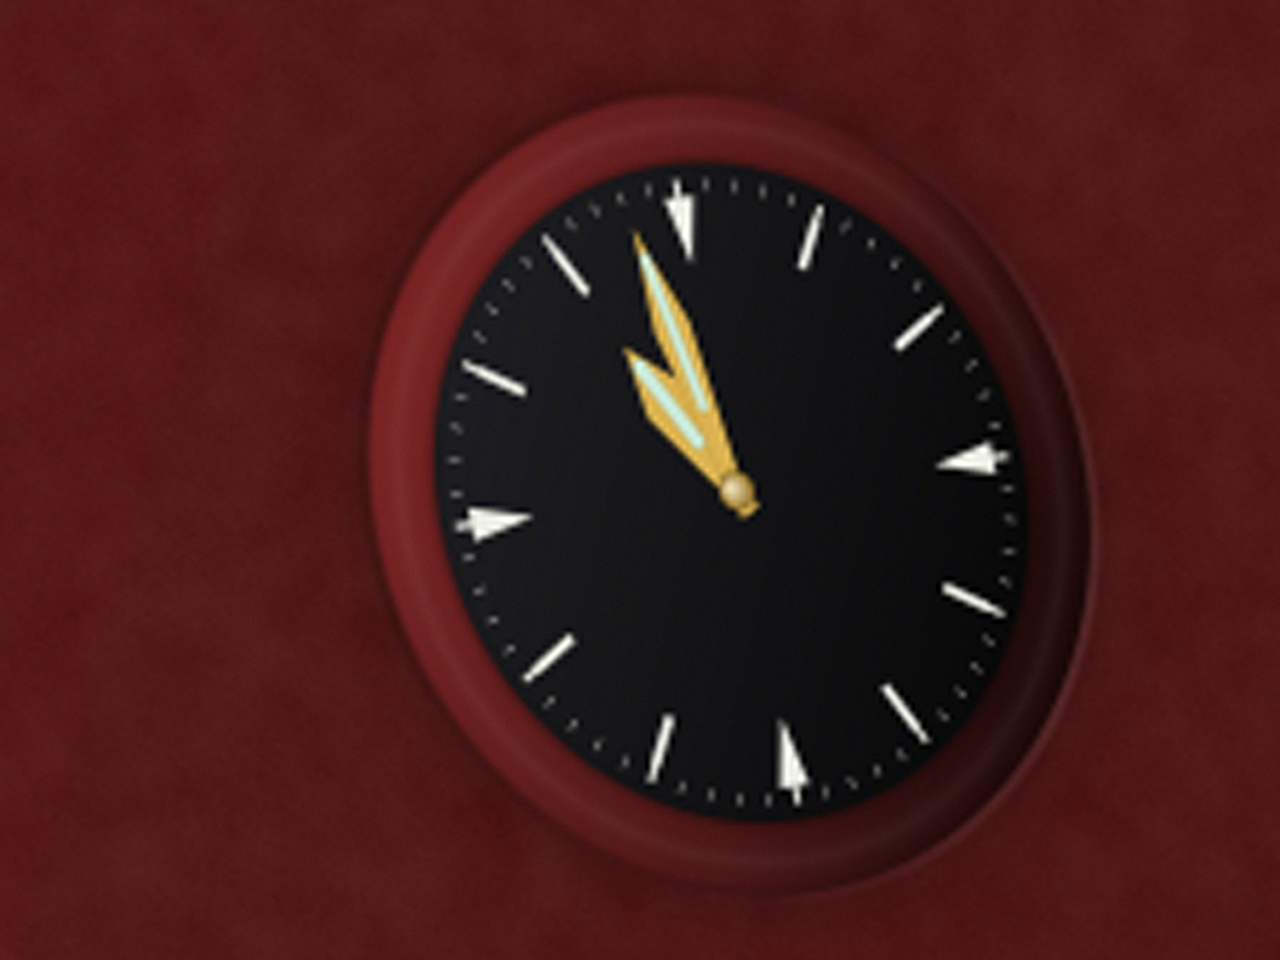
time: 10:58
